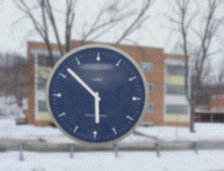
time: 5:52
